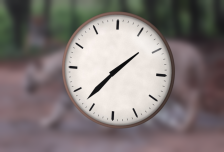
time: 1:37
